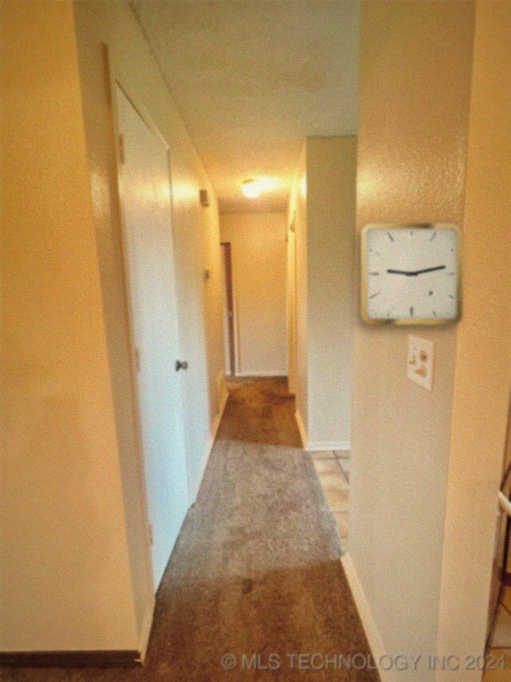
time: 9:13
